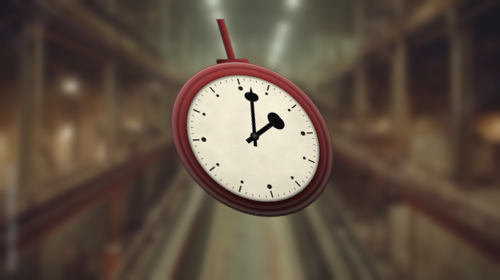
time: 2:02
